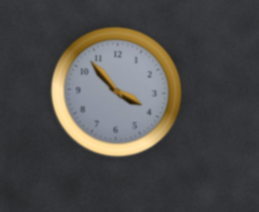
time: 3:53
